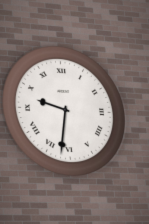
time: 9:32
